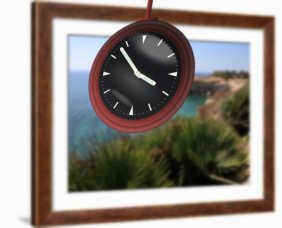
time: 3:53
